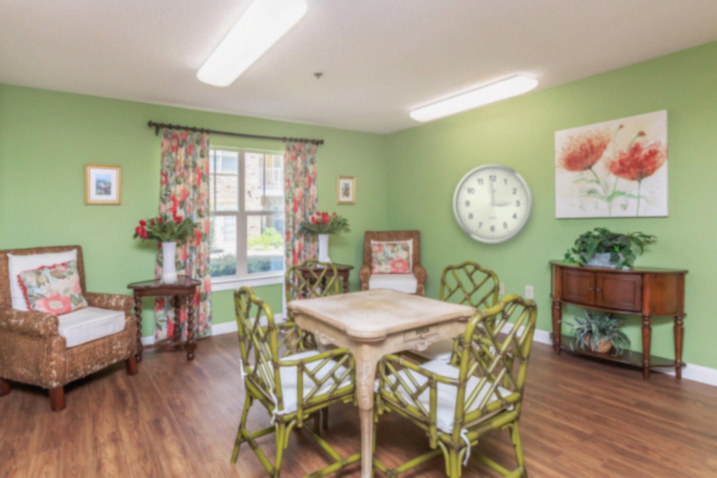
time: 2:59
